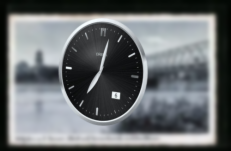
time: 7:02
